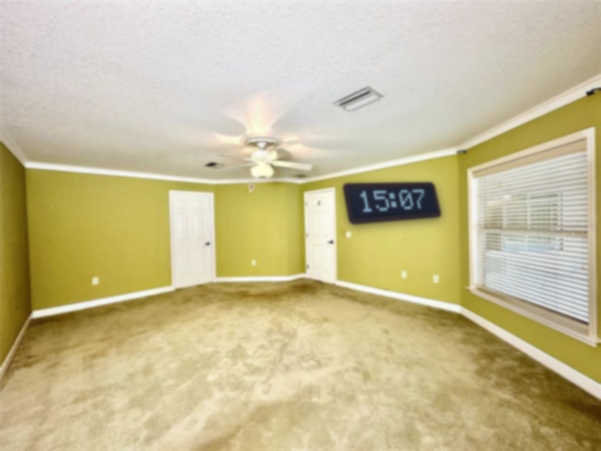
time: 15:07
